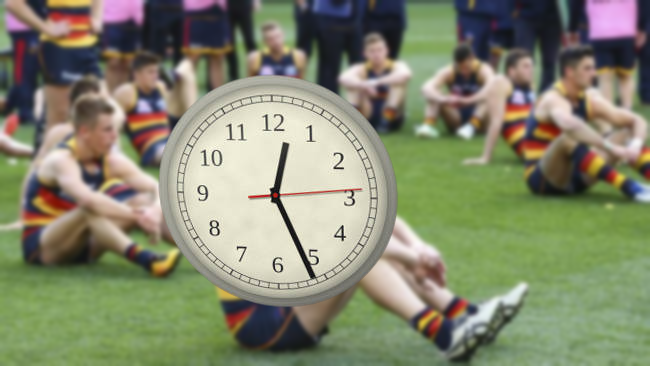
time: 12:26:14
